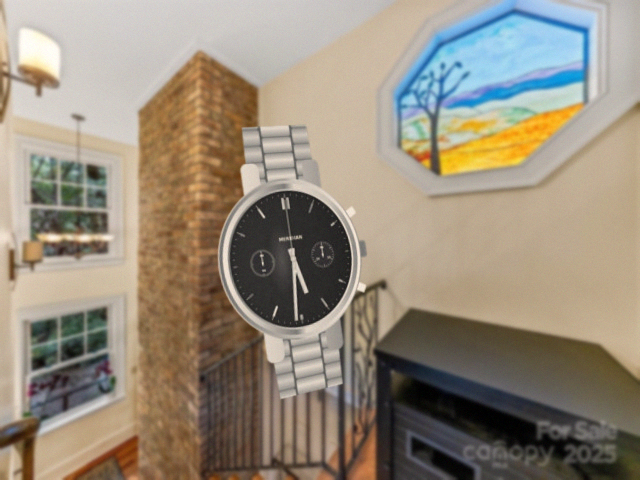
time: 5:31
